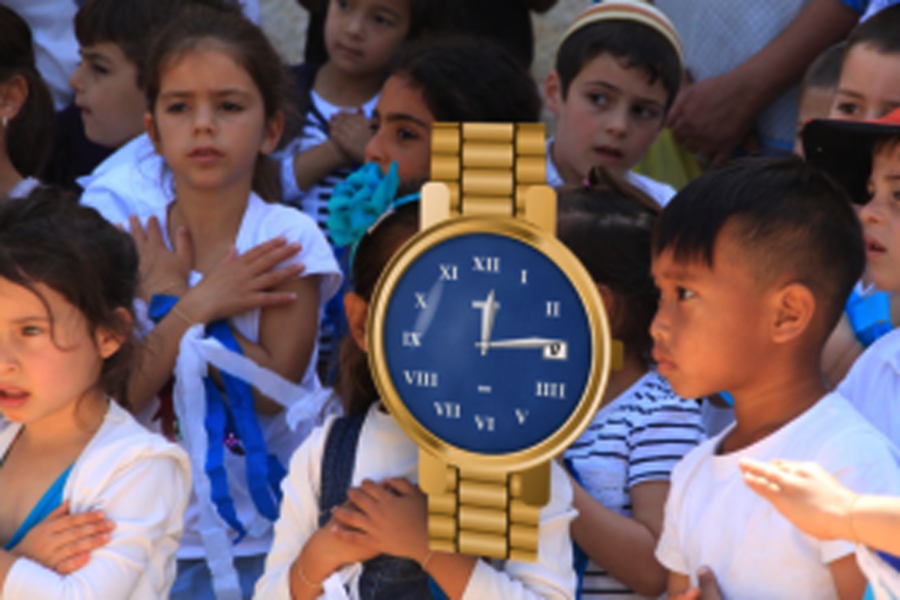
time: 12:14
